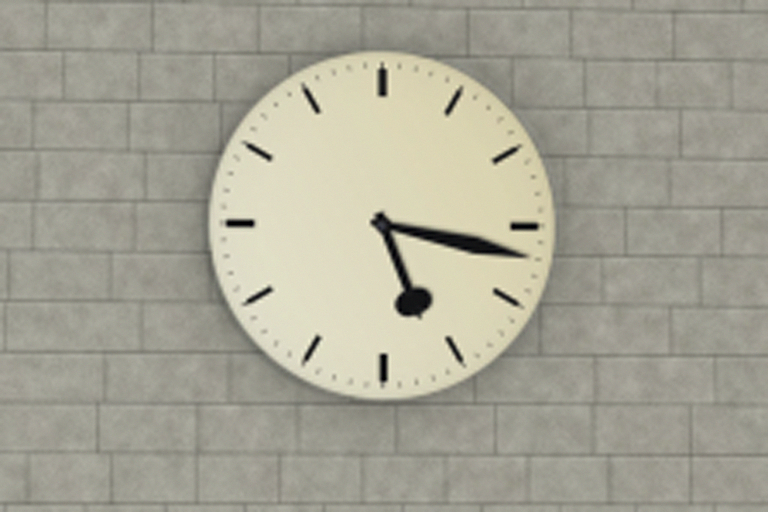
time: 5:17
